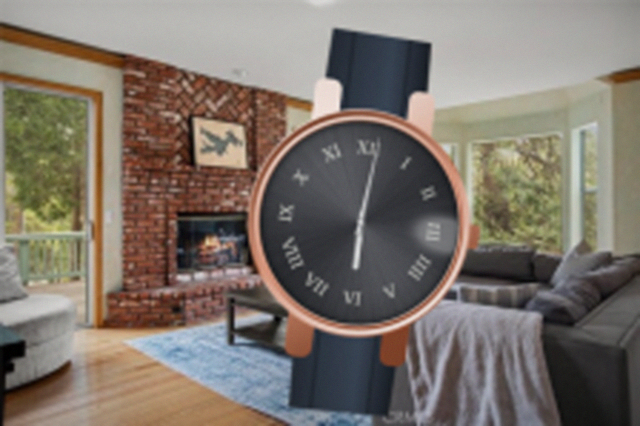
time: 6:01
